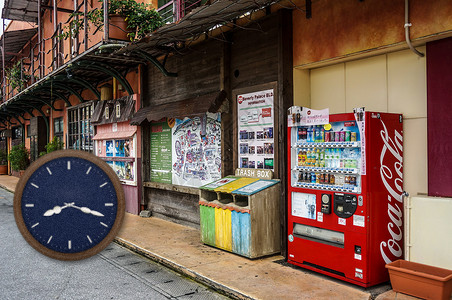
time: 8:18
